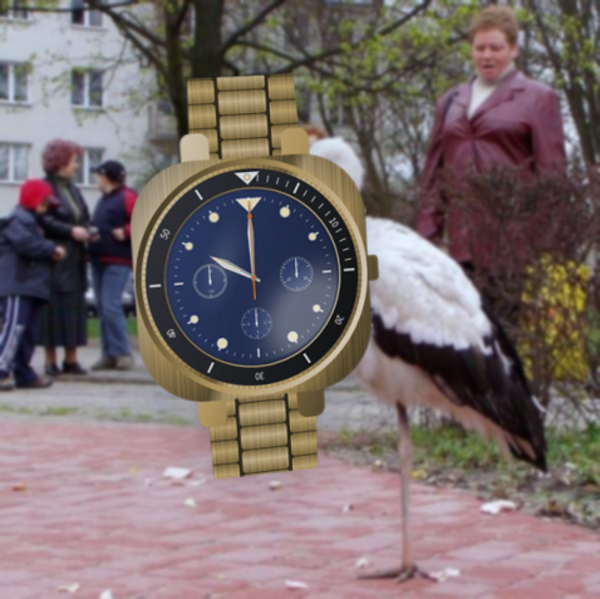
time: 10:00
